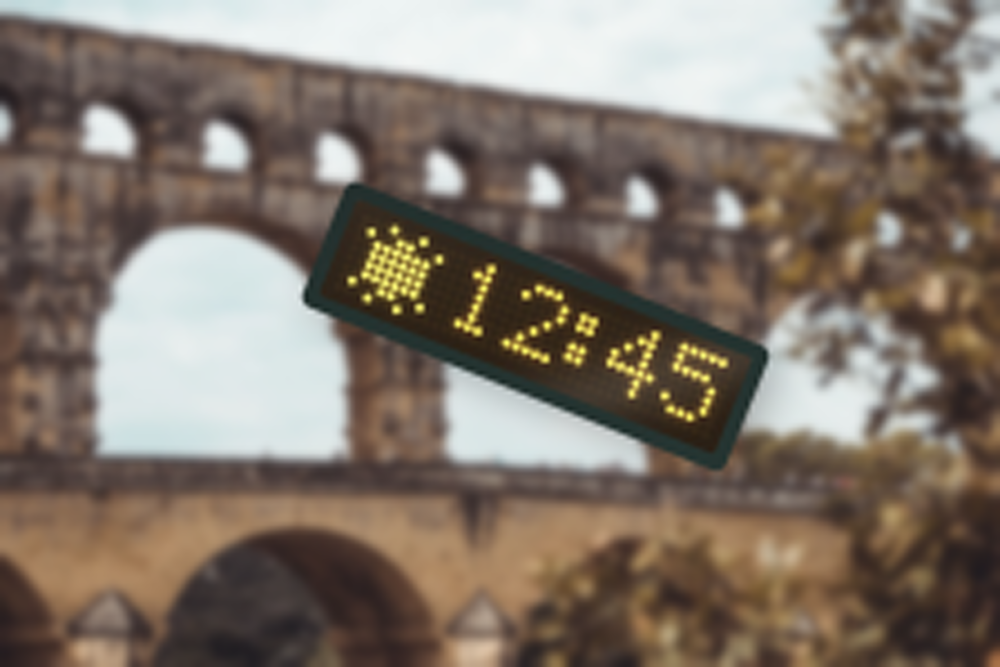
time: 12:45
